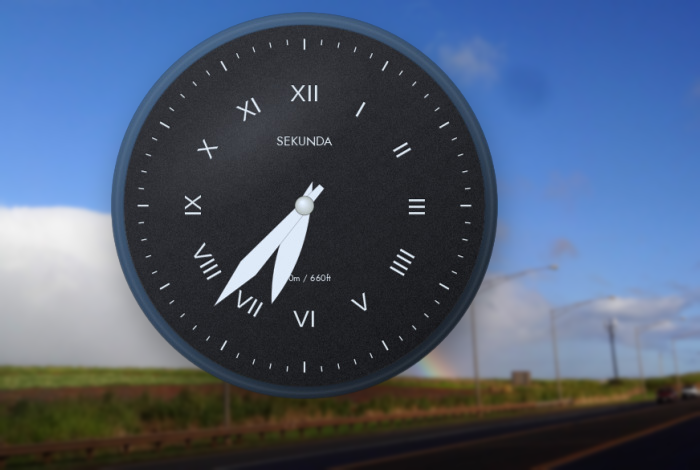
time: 6:37
